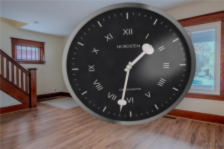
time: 1:32
